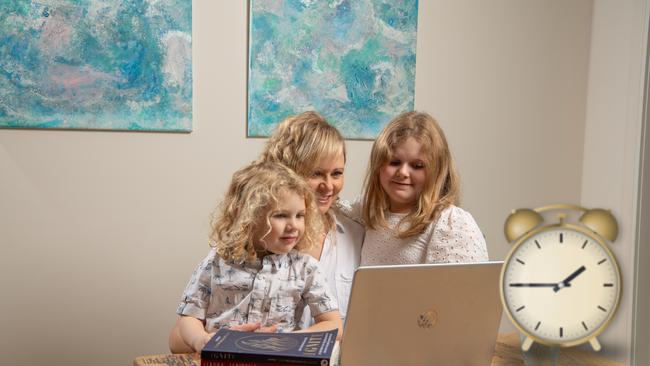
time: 1:45
